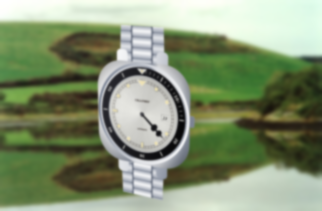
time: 4:22
